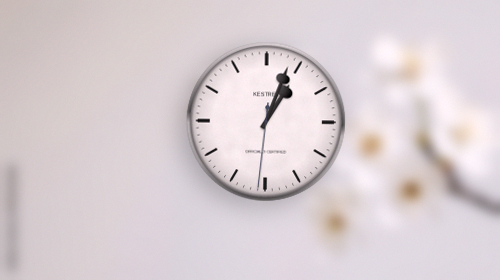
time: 1:03:31
